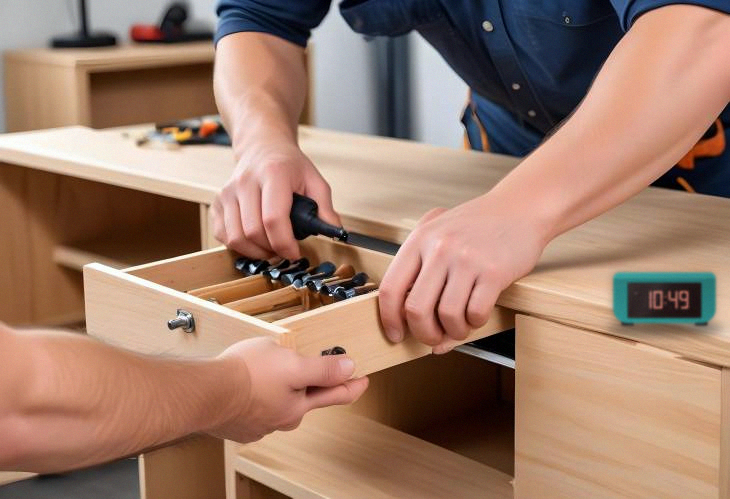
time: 10:49
